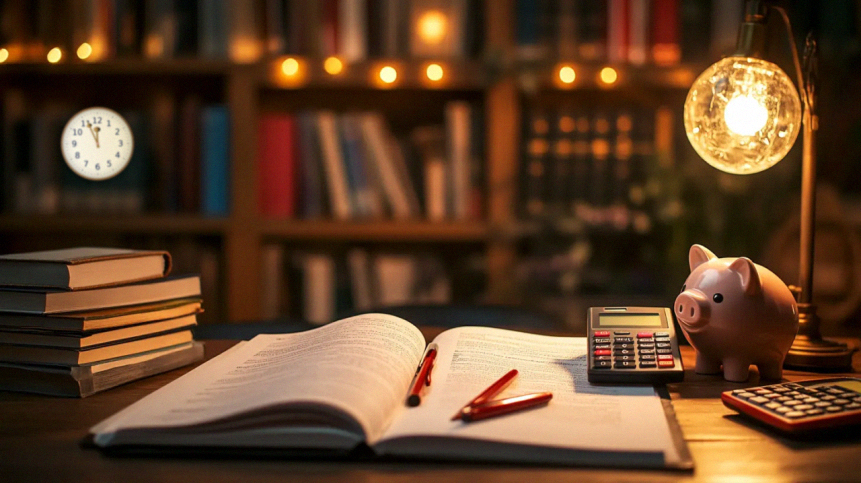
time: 11:56
